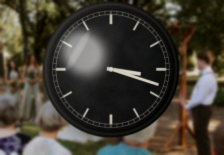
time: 3:18
